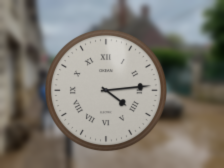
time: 4:14
